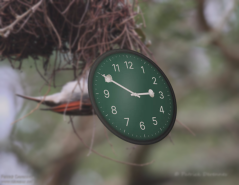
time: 2:50
